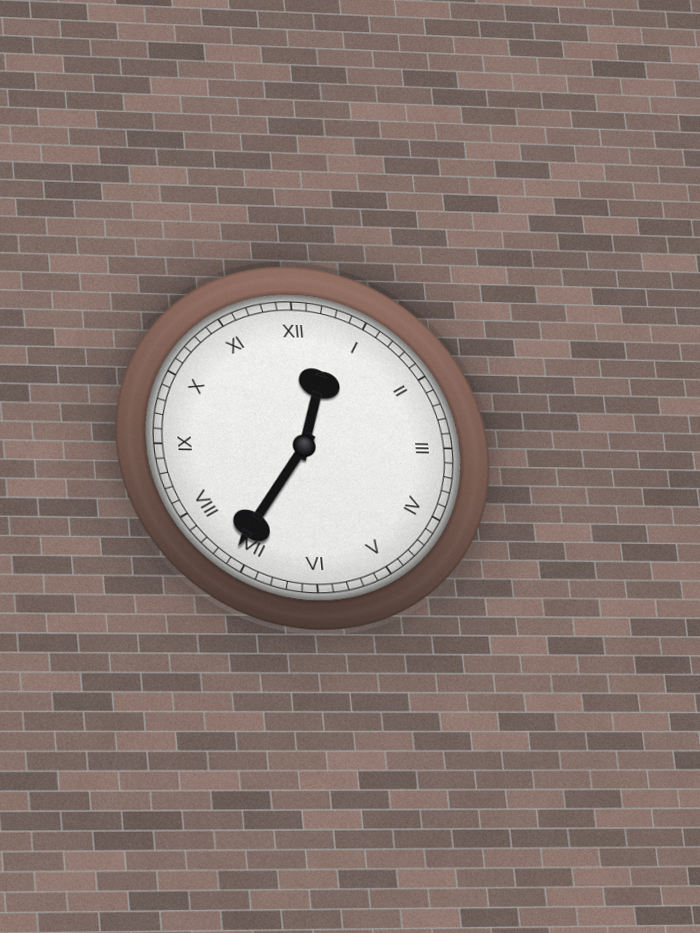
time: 12:36
